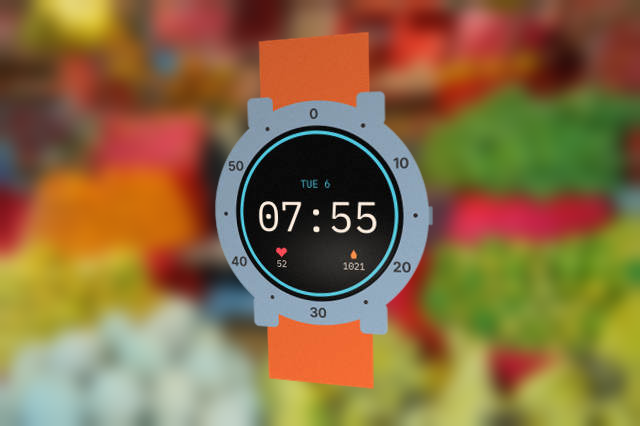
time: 7:55
